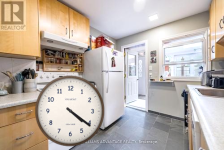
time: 4:21
